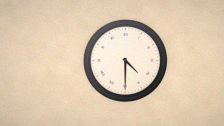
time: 4:30
